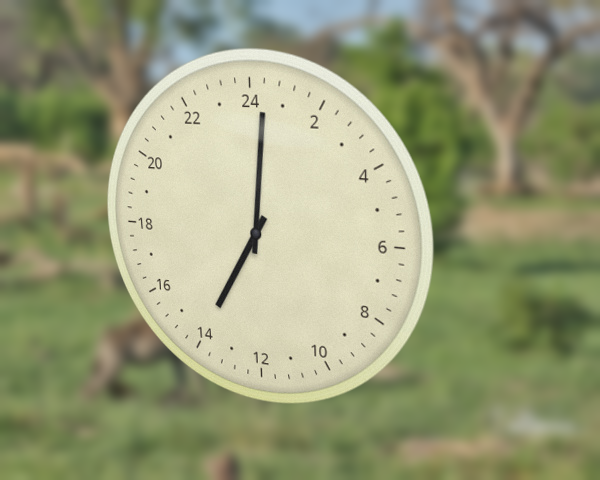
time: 14:01
